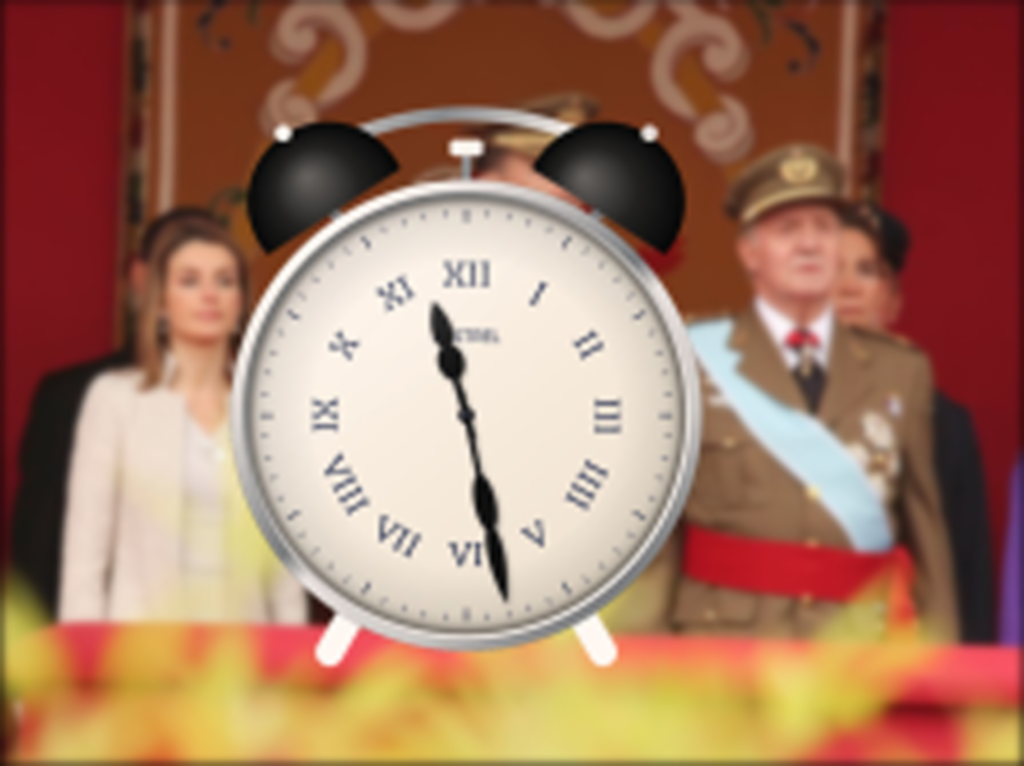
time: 11:28
